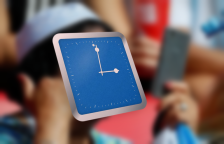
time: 3:01
